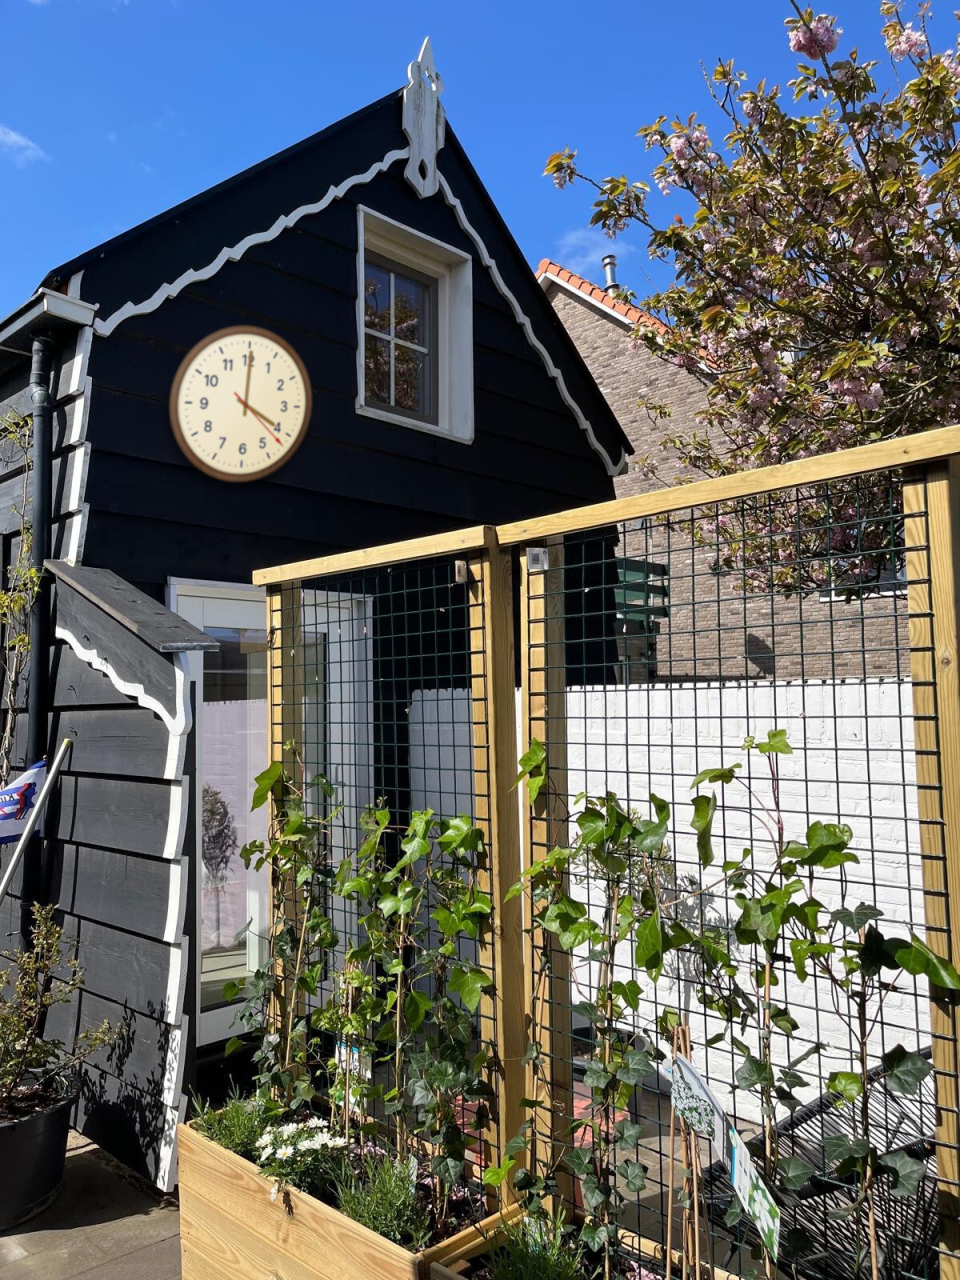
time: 4:00:22
